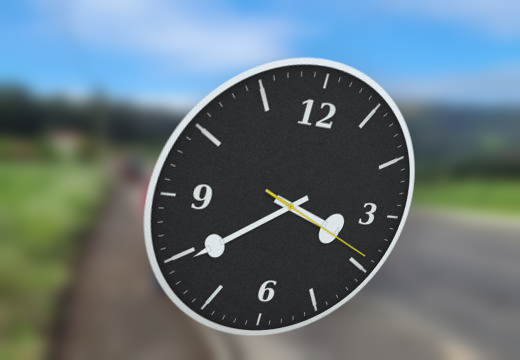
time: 3:39:19
